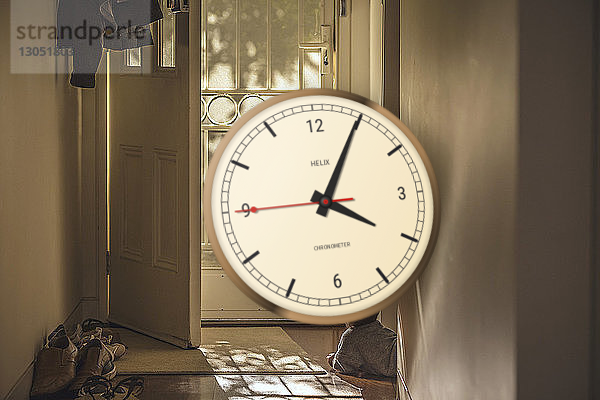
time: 4:04:45
